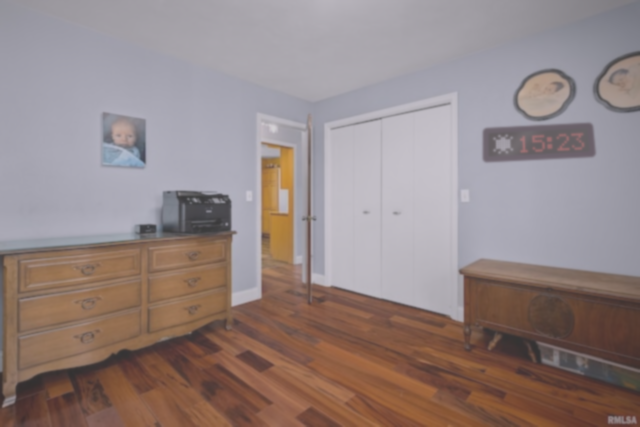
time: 15:23
